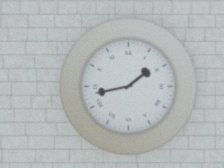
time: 1:43
